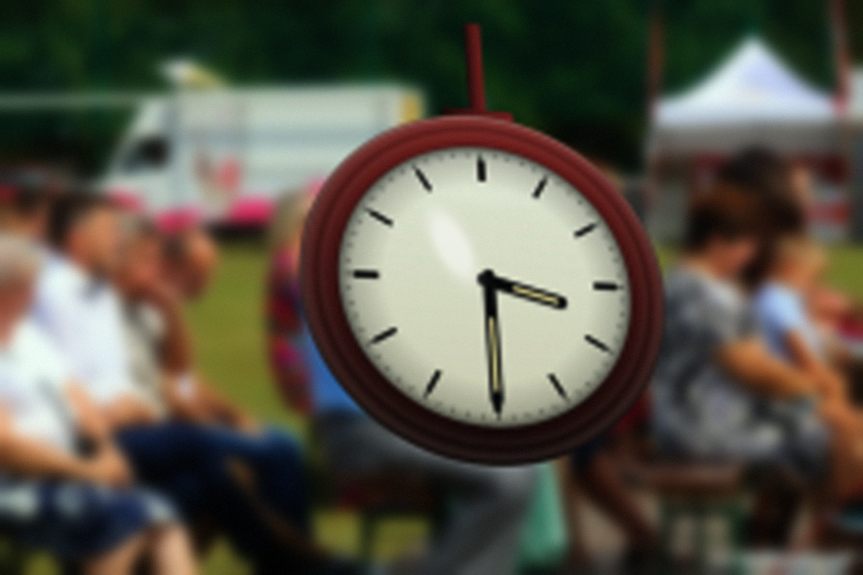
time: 3:30
